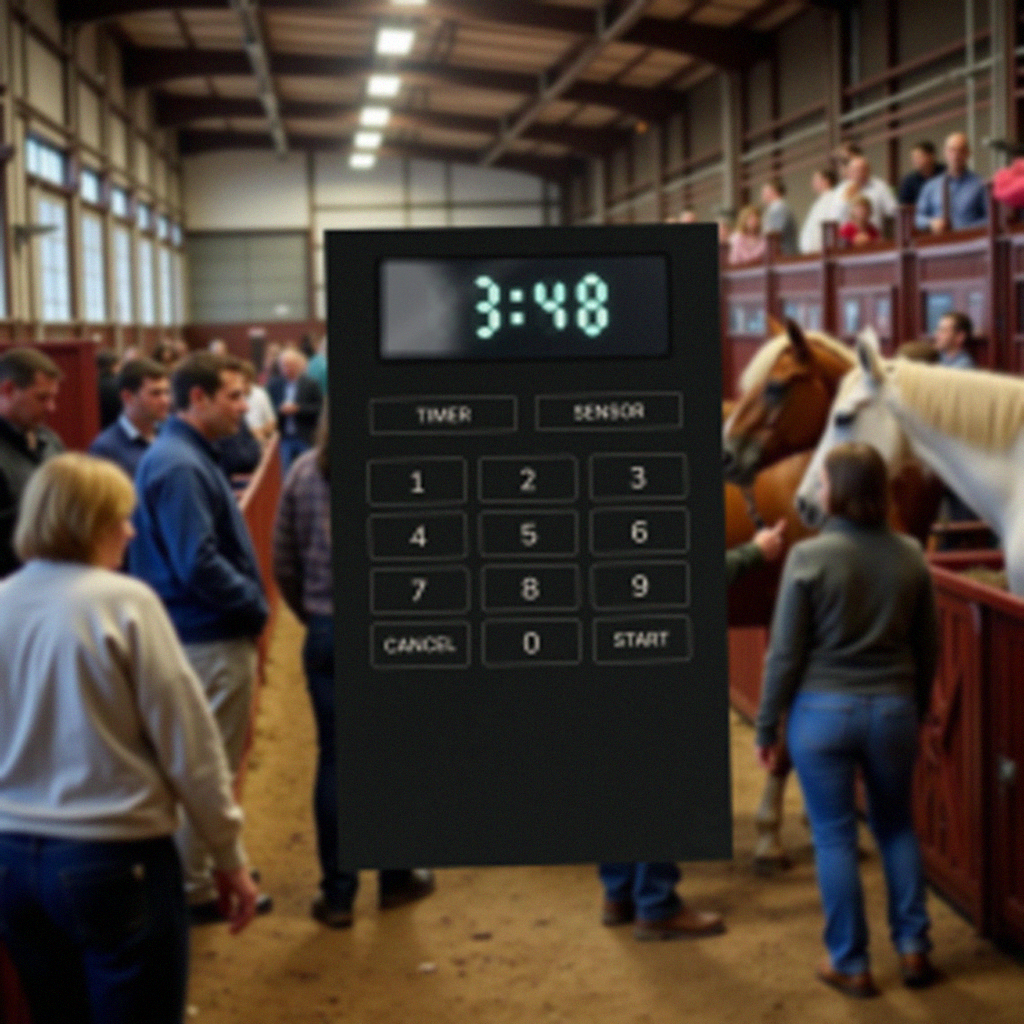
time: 3:48
